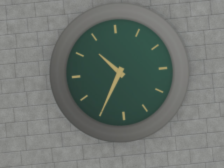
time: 10:35
